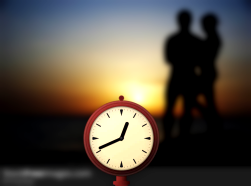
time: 12:41
